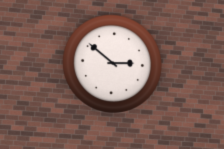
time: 2:51
